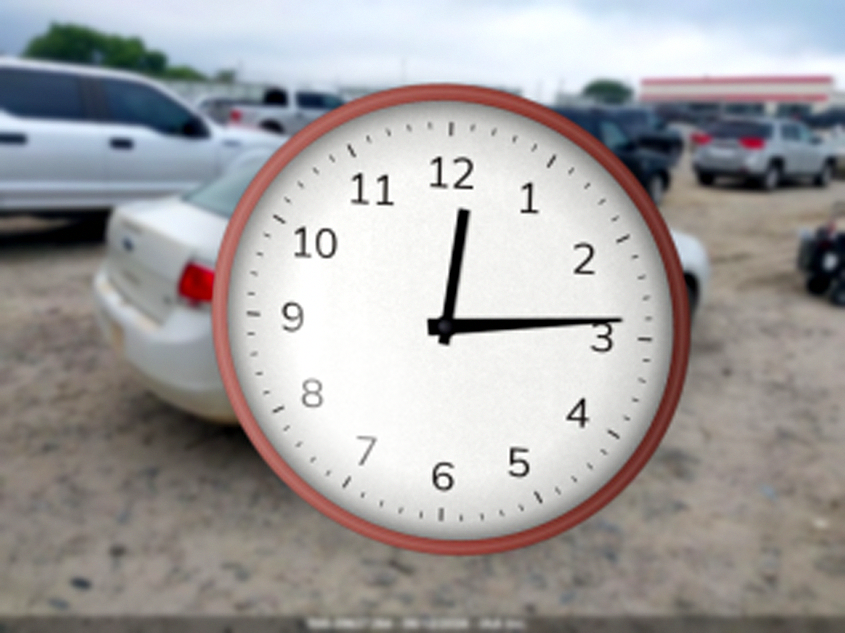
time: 12:14
